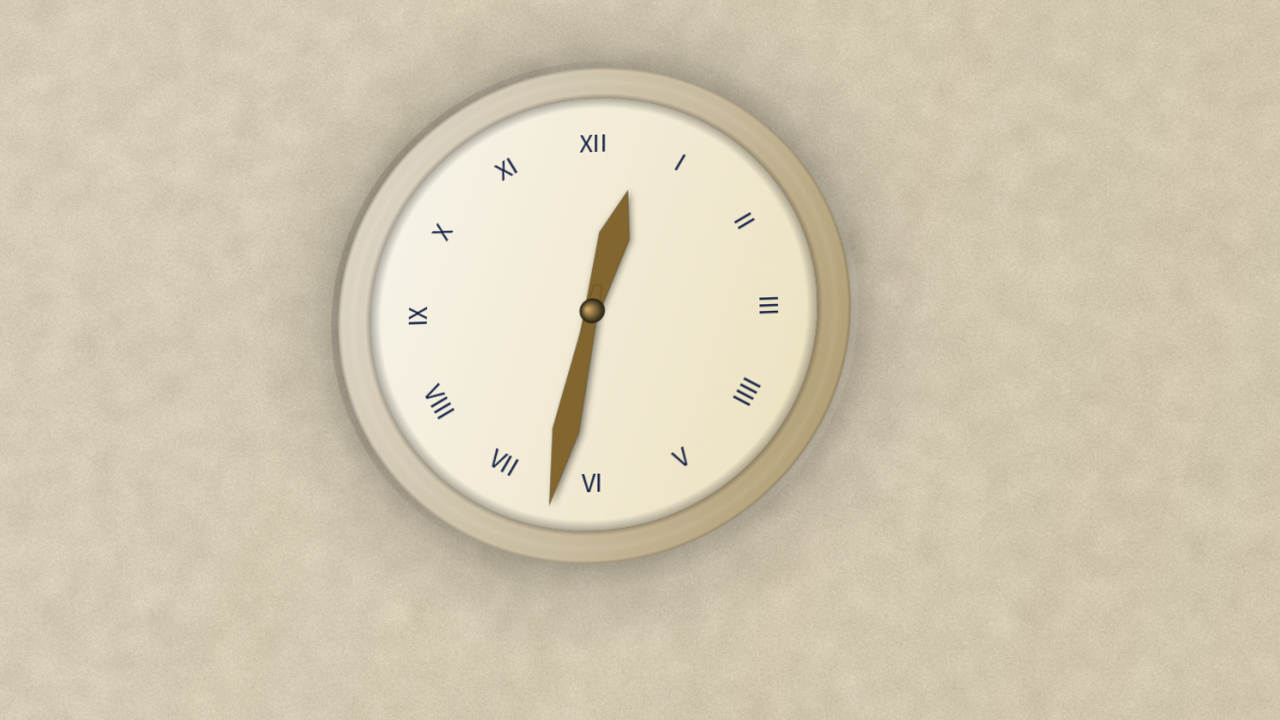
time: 12:32
